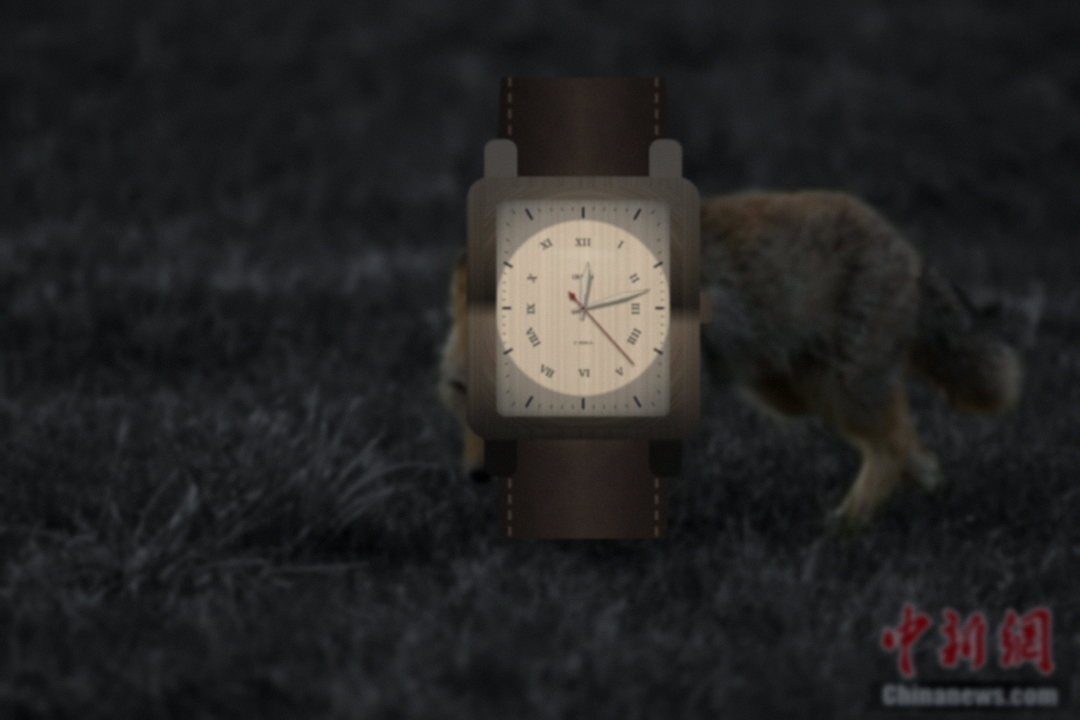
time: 12:12:23
